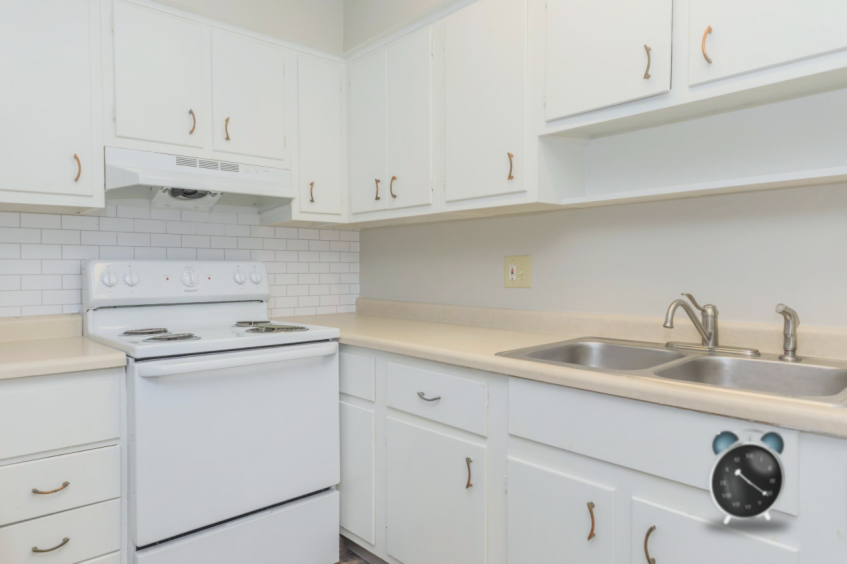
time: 10:21
